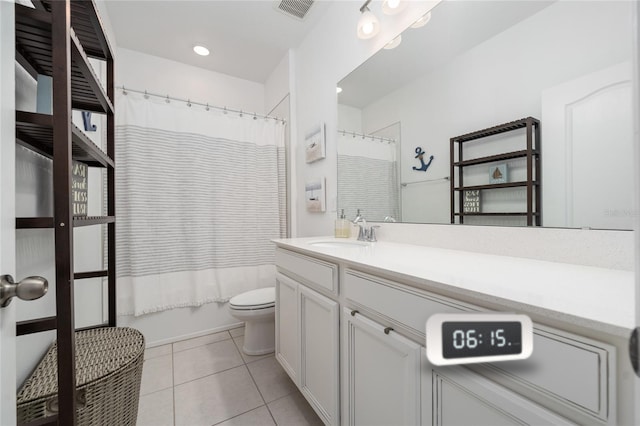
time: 6:15
